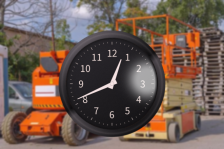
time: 12:41
